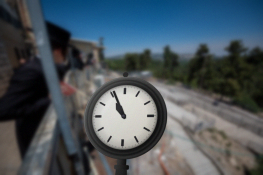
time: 10:56
